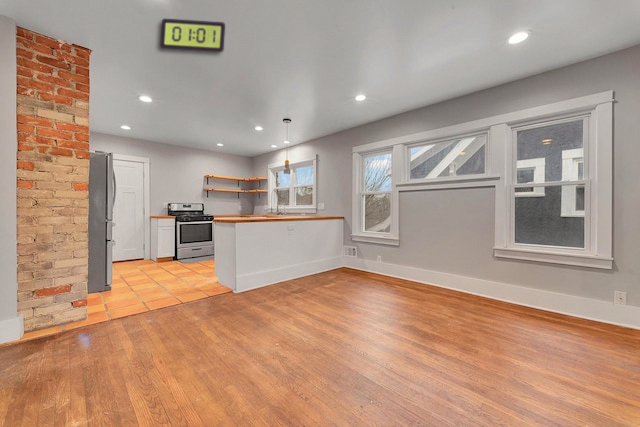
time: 1:01
